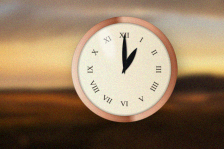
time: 1:00
